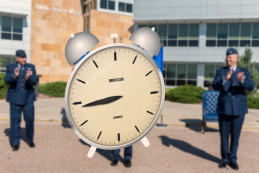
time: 8:44
